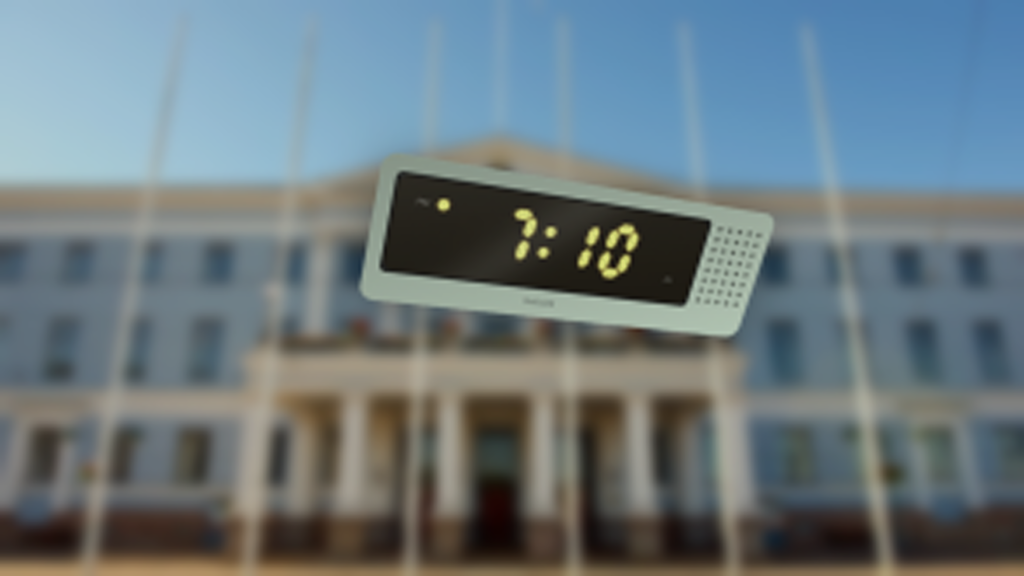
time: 7:10
